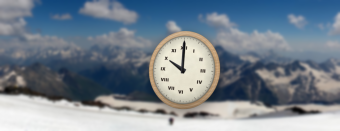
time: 10:00
